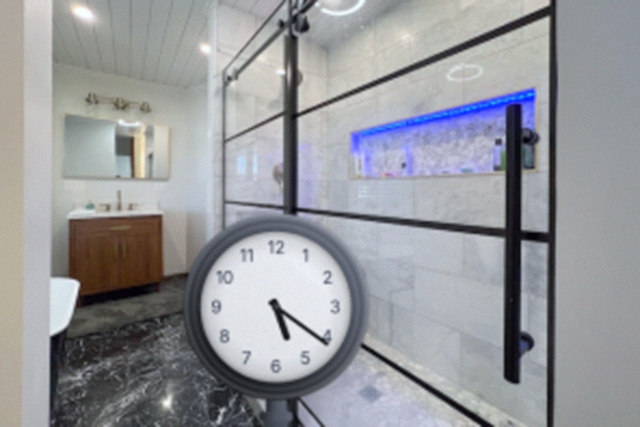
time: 5:21
